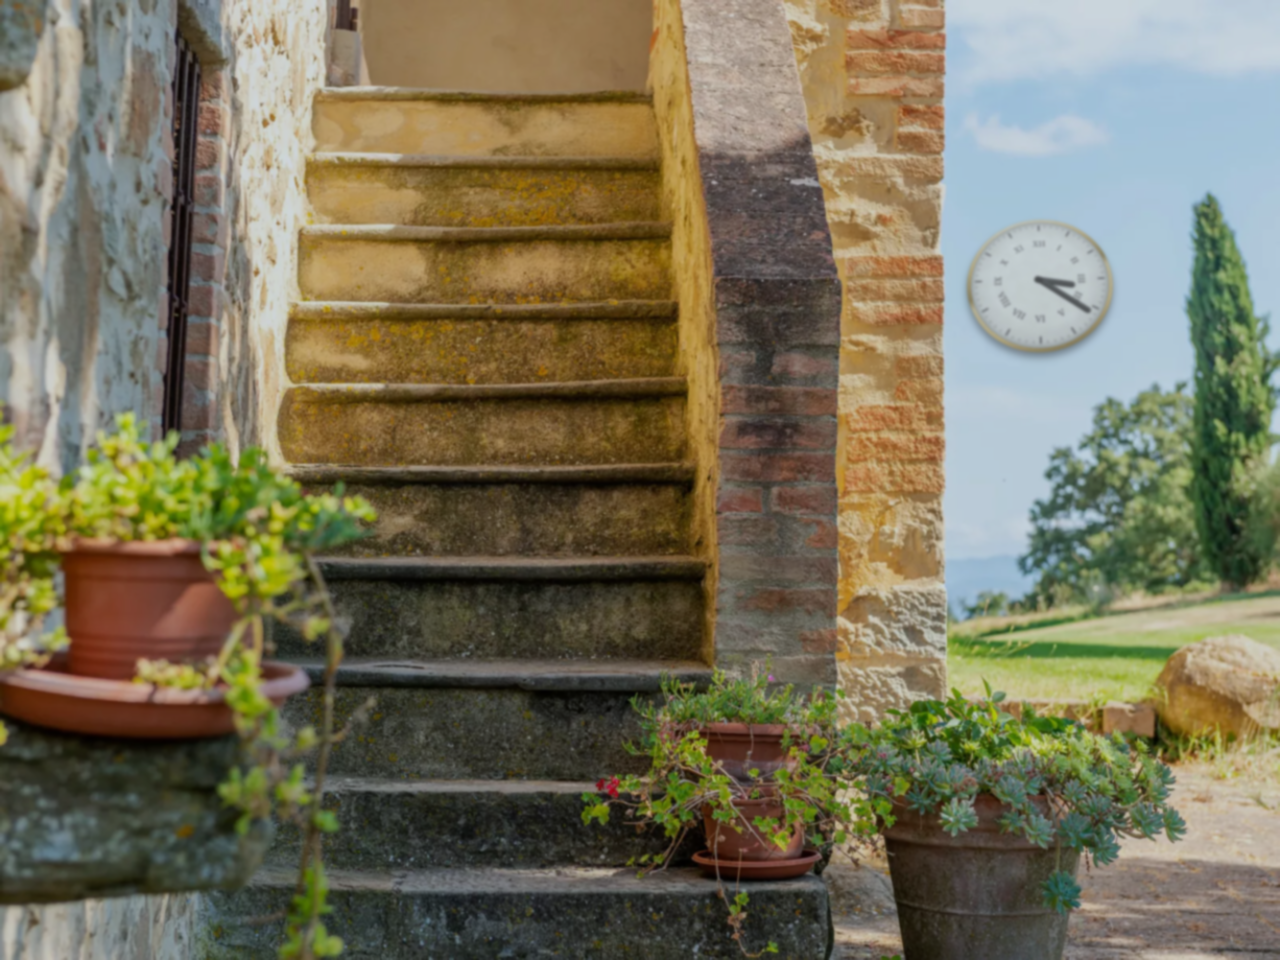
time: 3:21
